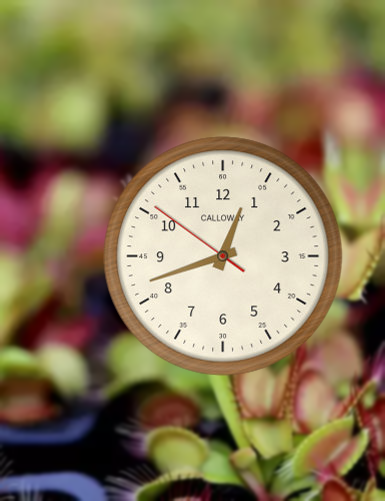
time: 12:41:51
